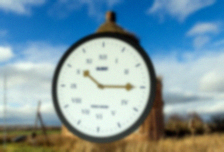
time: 10:15
